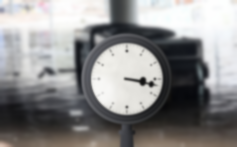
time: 3:17
